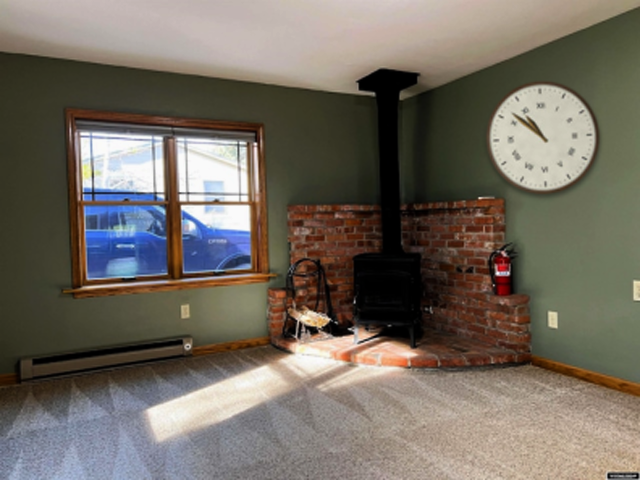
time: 10:52
